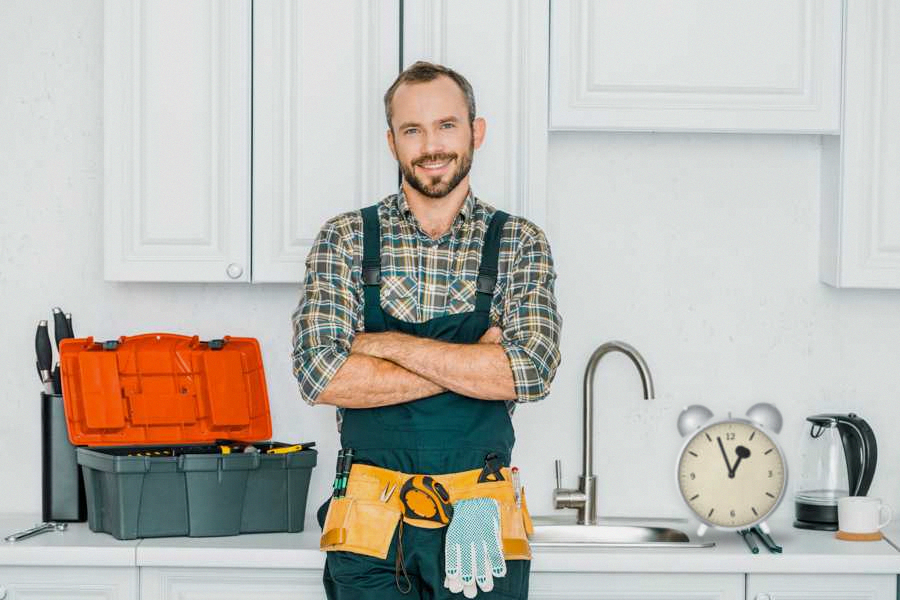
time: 12:57
